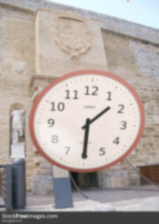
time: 1:30
